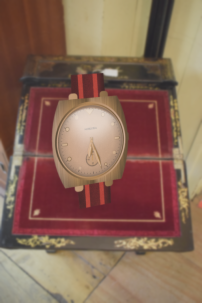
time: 6:27
